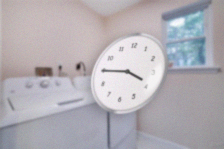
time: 3:45
